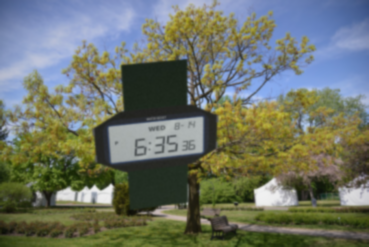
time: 6:35
